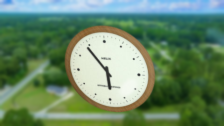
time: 5:54
